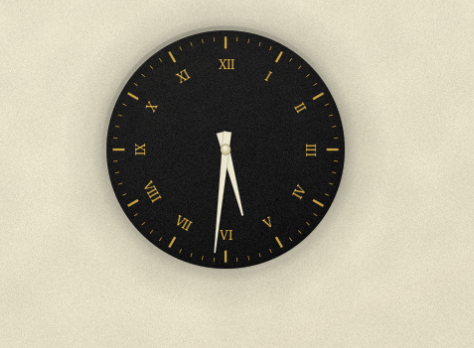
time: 5:31
